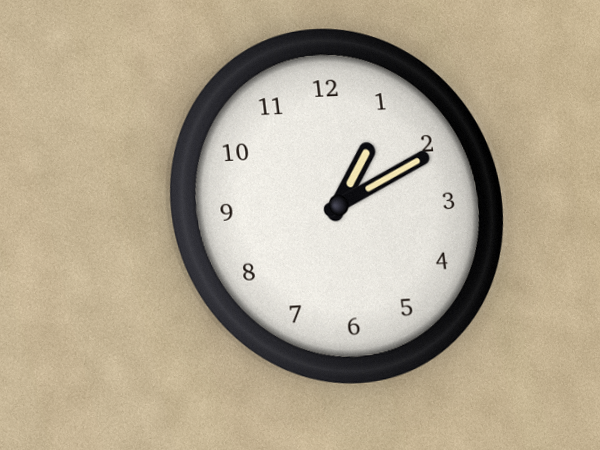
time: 1:11
